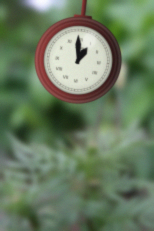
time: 12:59
